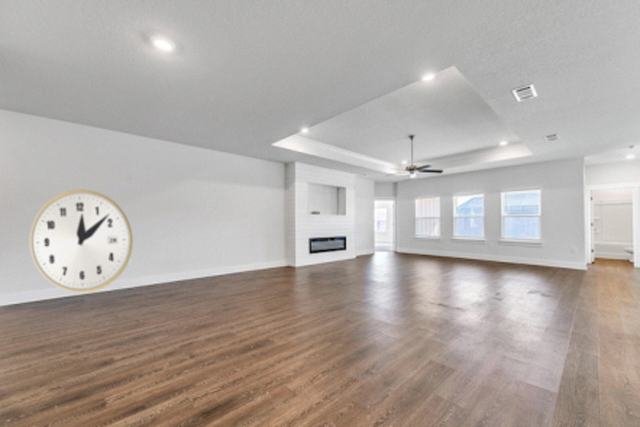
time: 12:08
